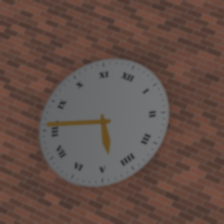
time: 4:41
